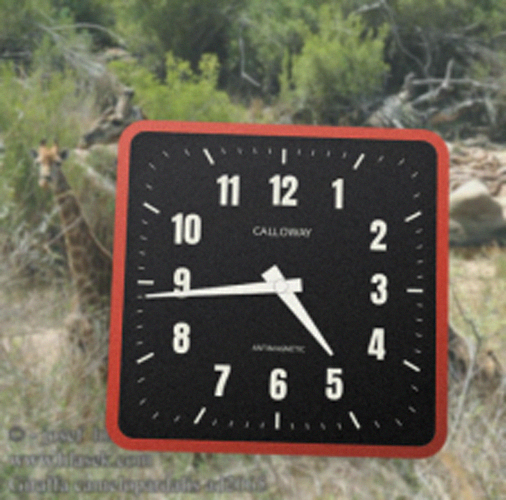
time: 4:44
